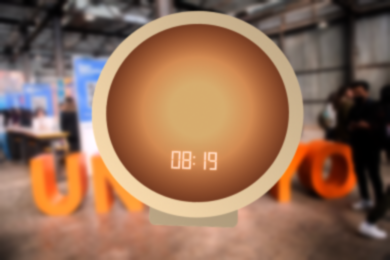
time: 8:19
